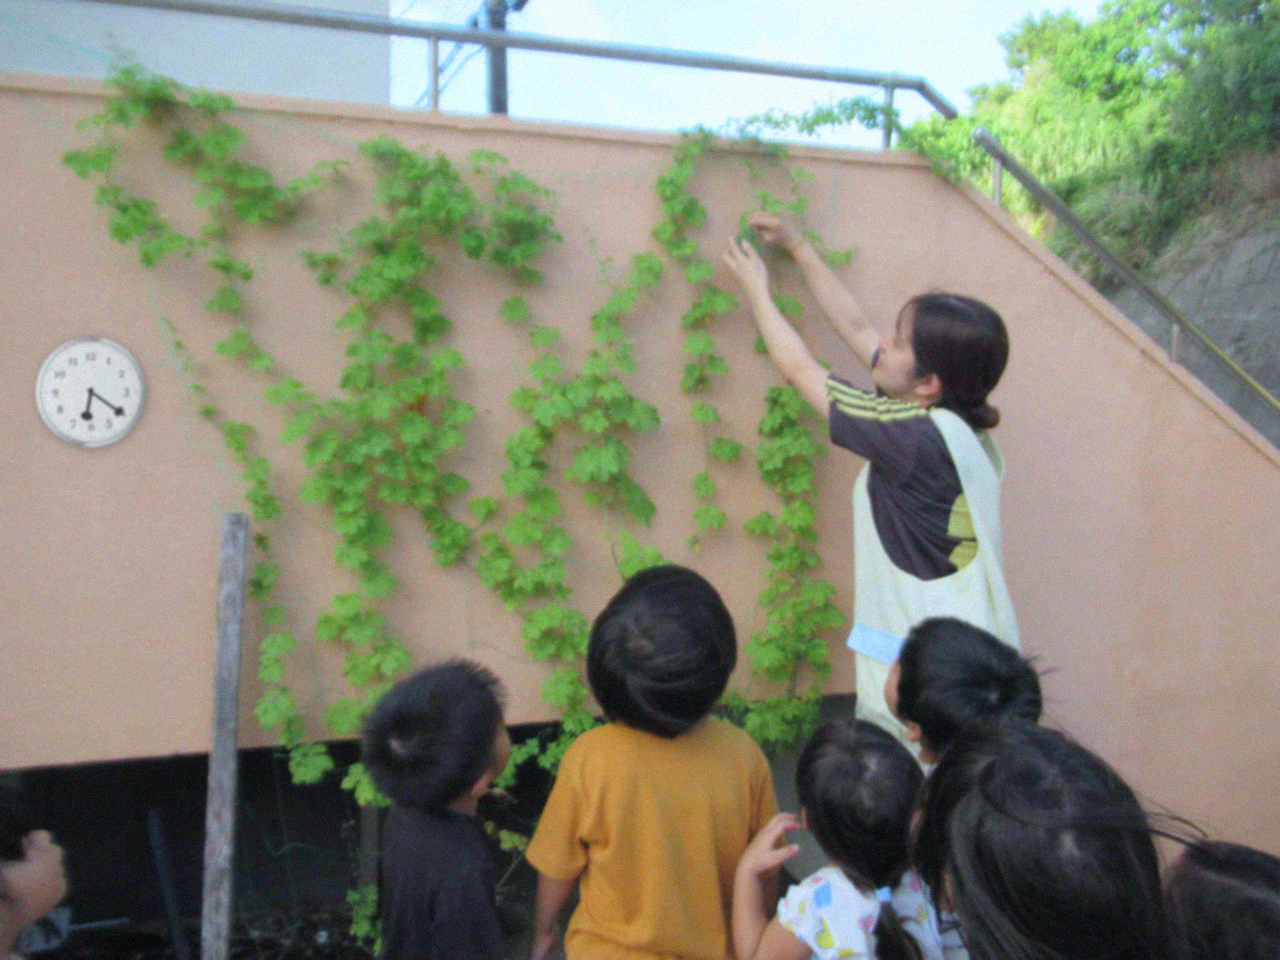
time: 6:21
